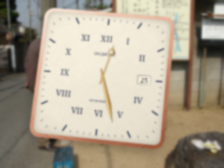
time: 12:27
